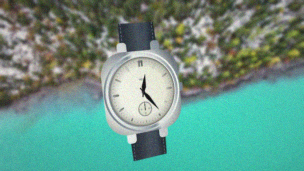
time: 12:24
